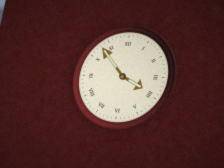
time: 3:53
